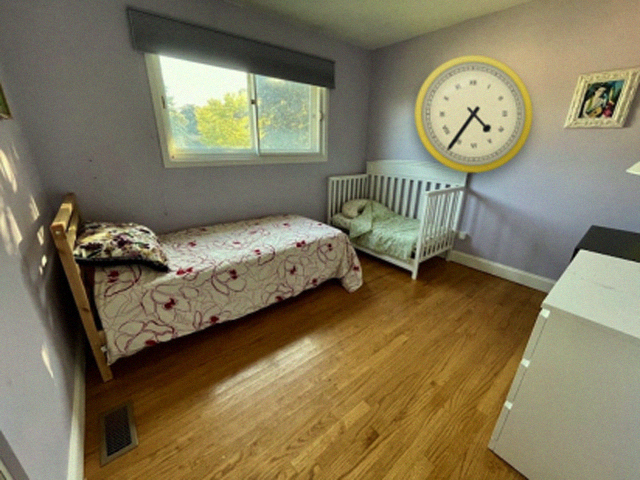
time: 4:36
